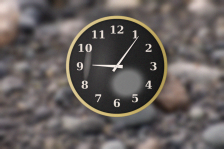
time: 9:06
